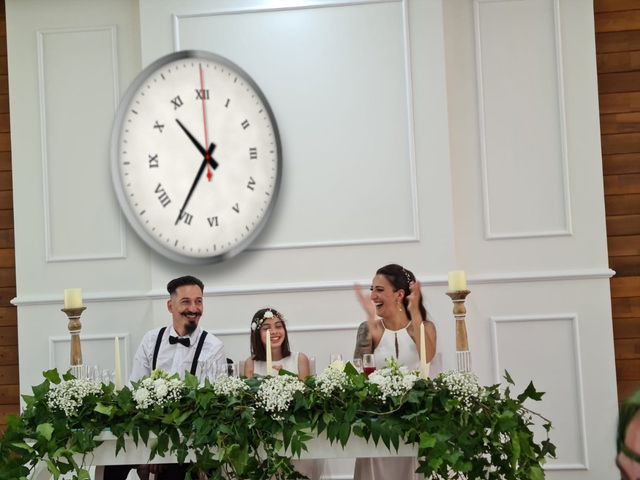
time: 10:36:00
